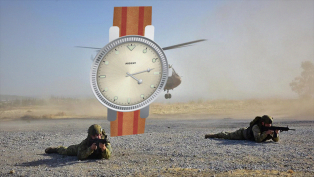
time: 4:13
